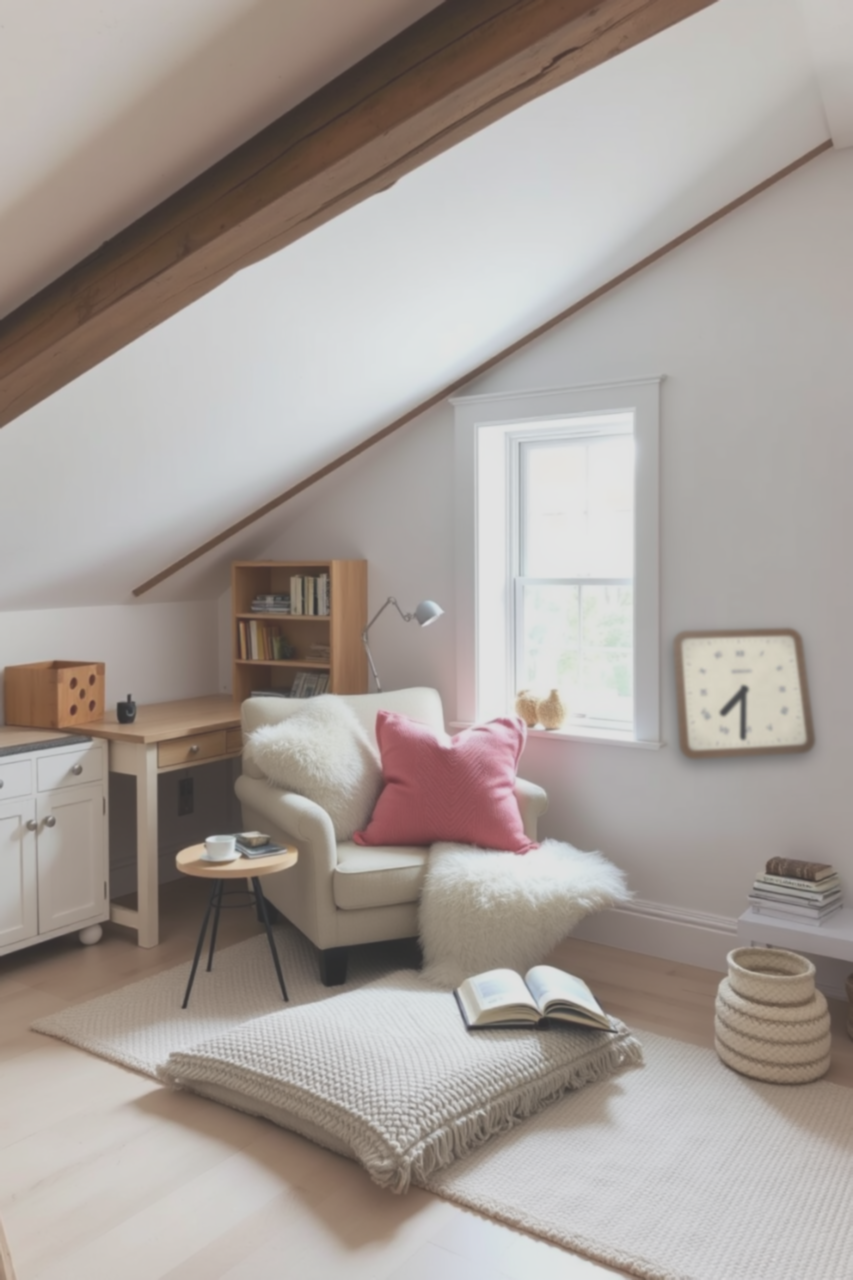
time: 7:31
